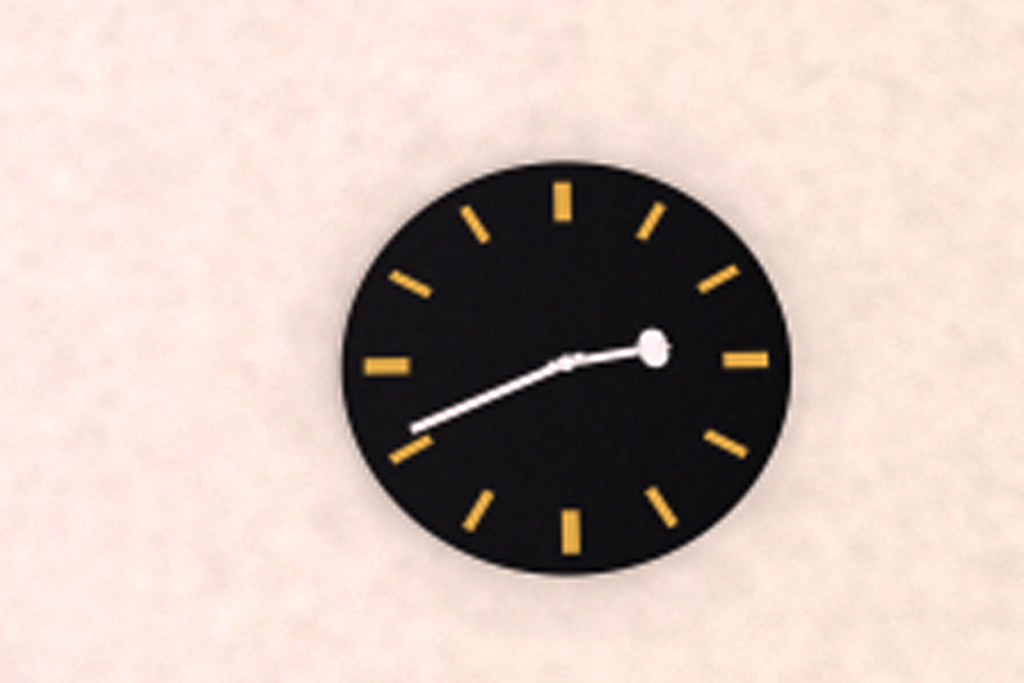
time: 2:41
